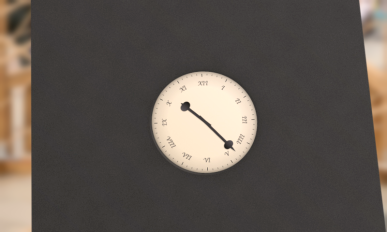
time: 10:23
